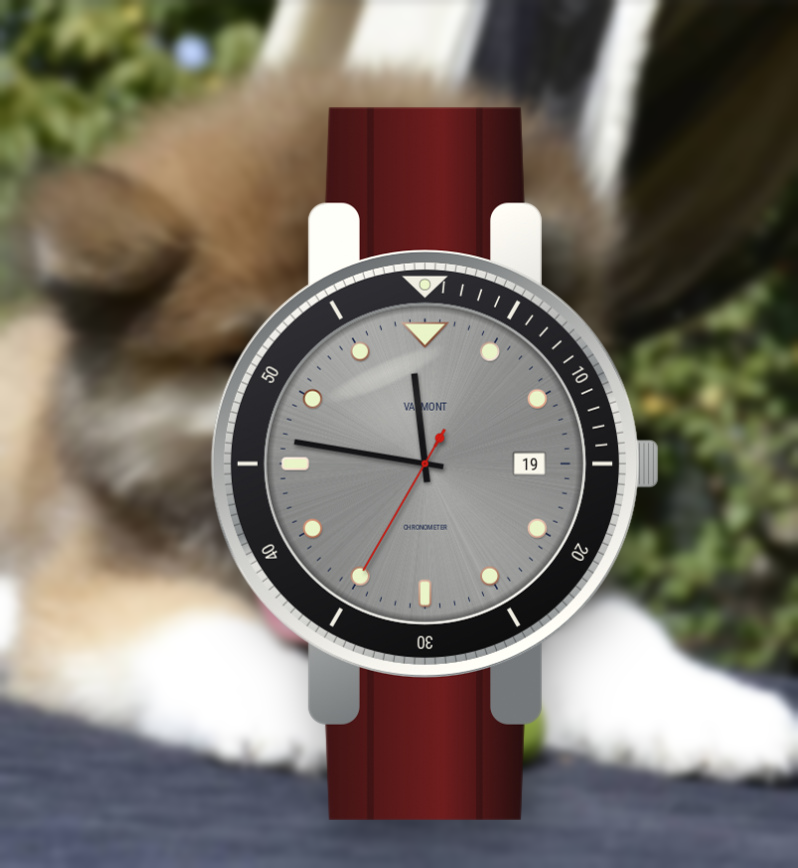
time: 11:46:35
